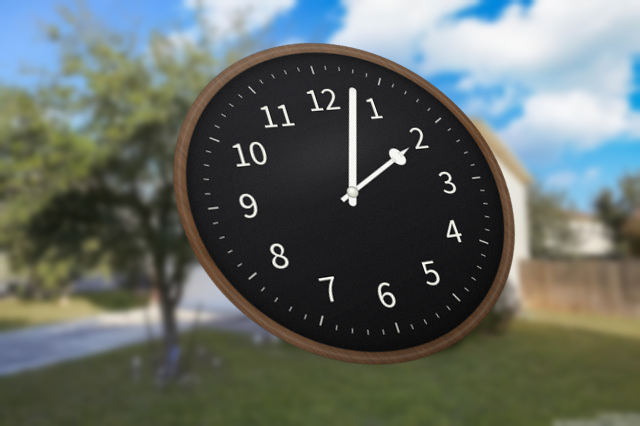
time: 2:03
